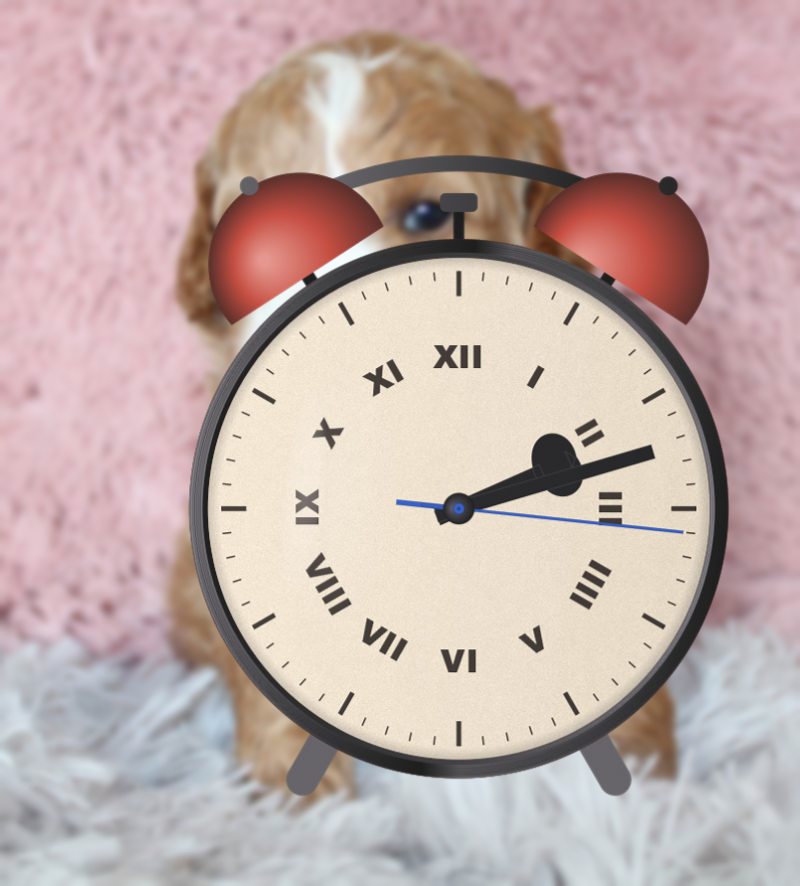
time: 2:12:16
